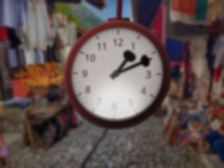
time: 1:11
